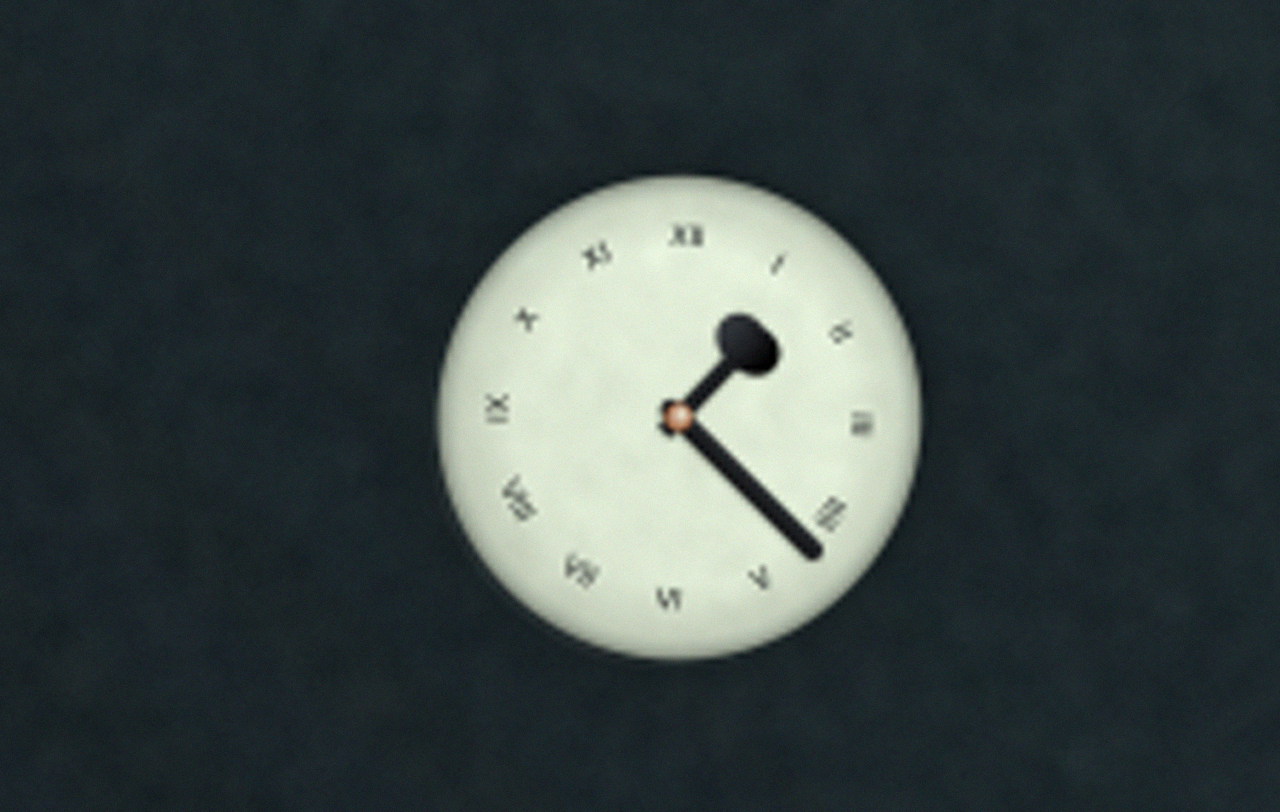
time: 1:22
